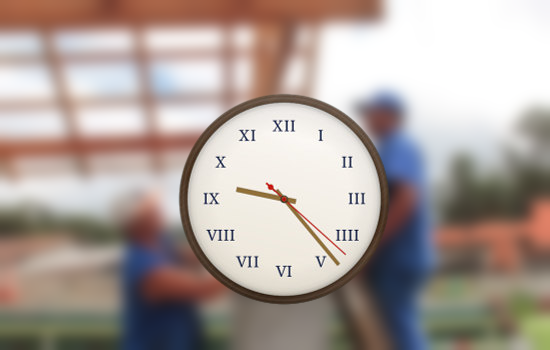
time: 9:23:22
